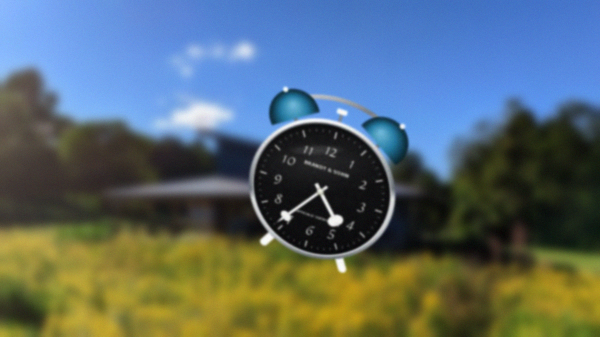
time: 4:36
